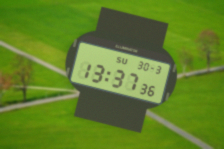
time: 13:37:36
